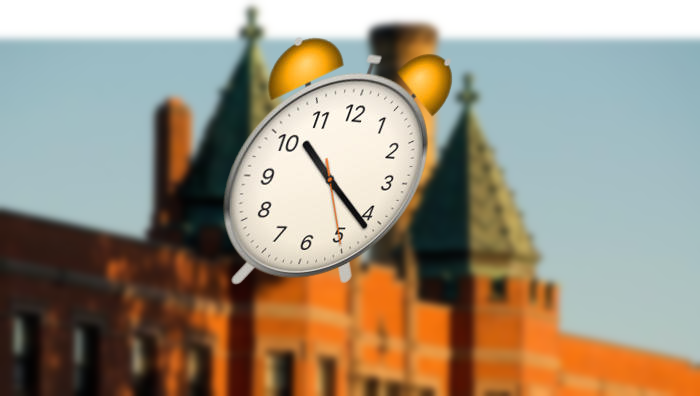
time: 10:21:25
